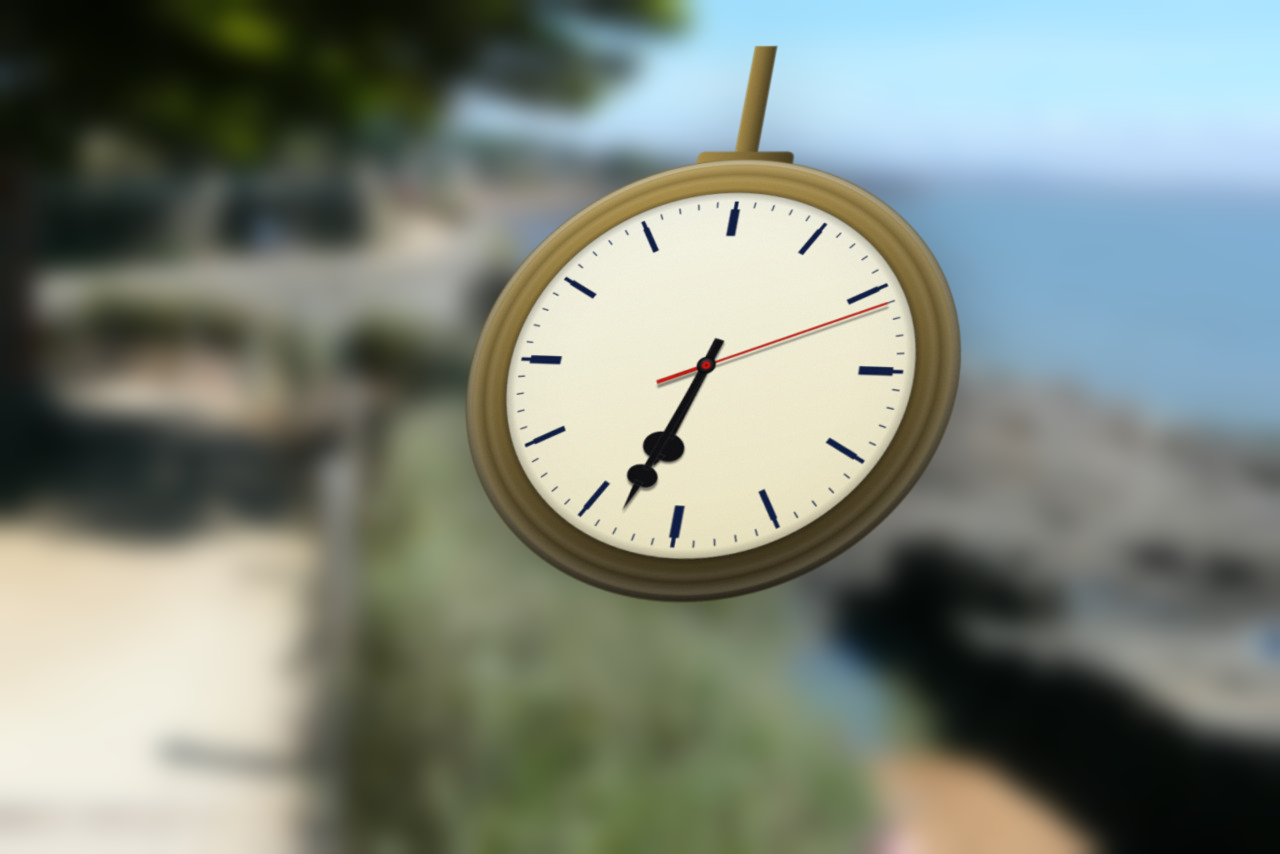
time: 6:33:11
